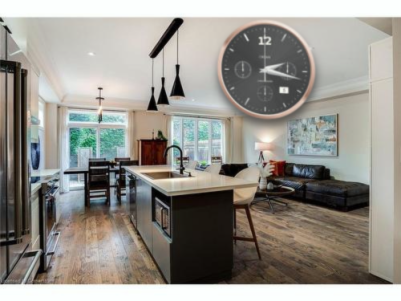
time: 2:17
